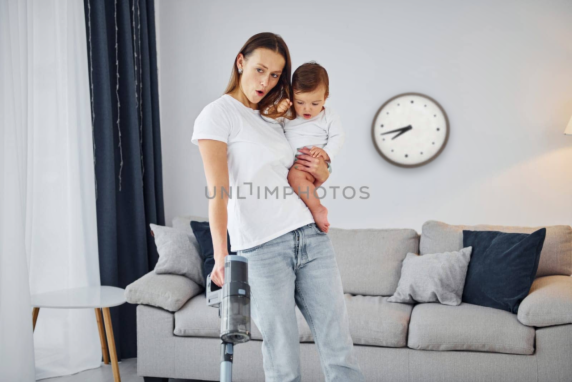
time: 7:42
